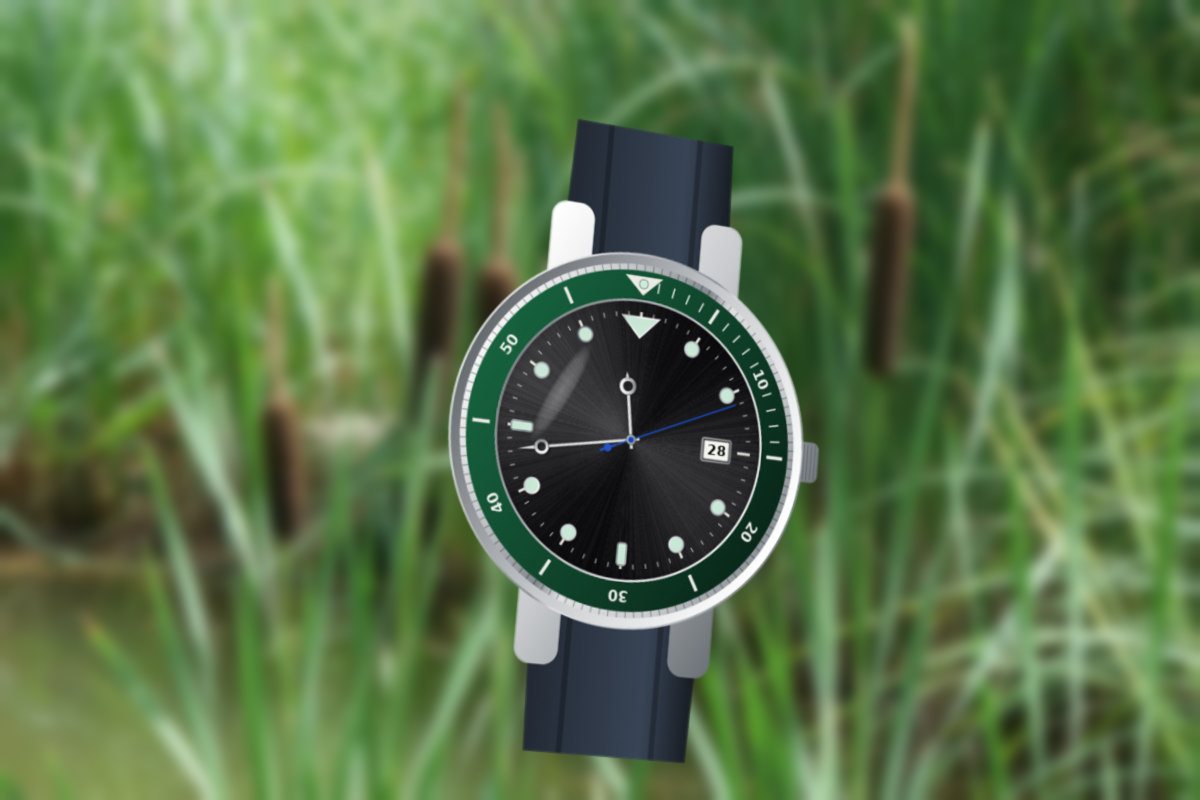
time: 11:43:11
